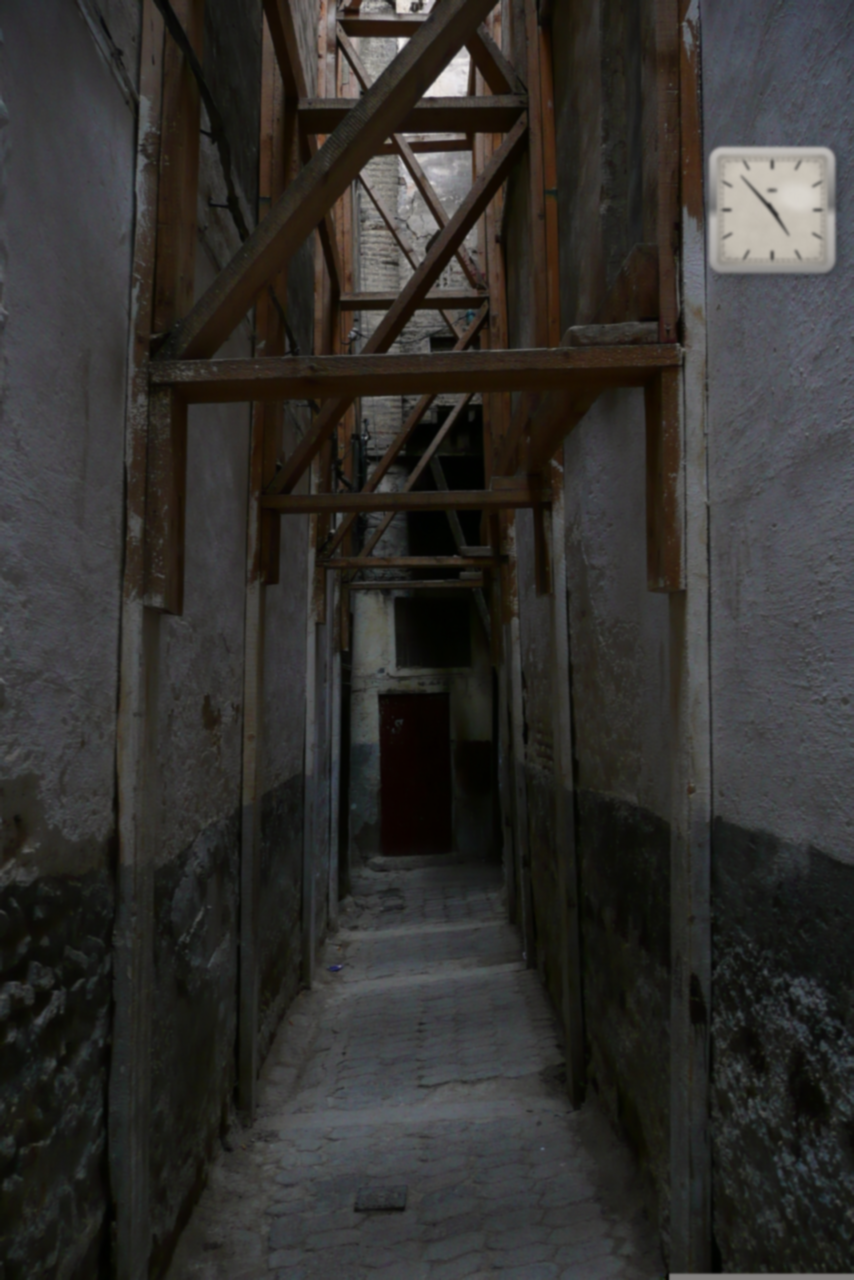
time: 4:53
